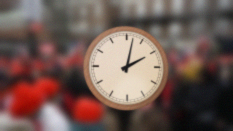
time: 2:02
